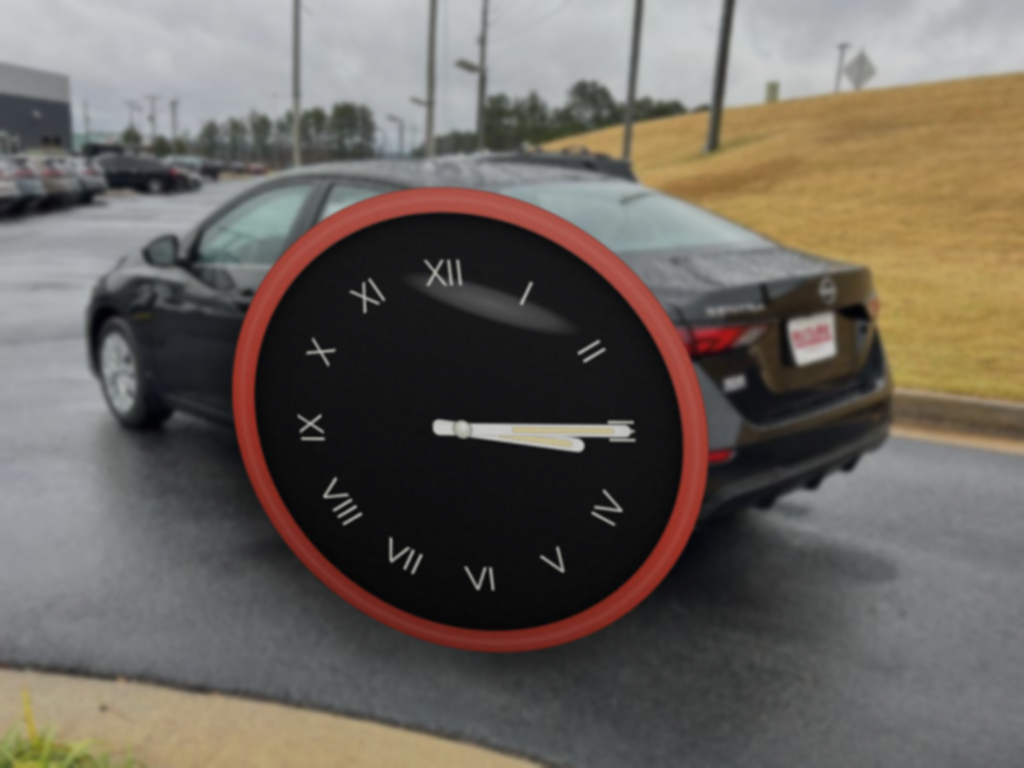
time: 3:15
